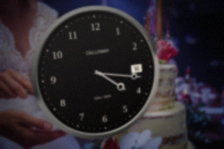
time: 4:17
